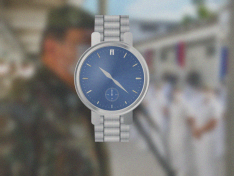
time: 10:22
